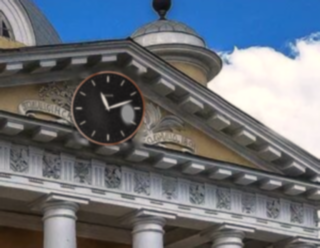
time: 11:12
